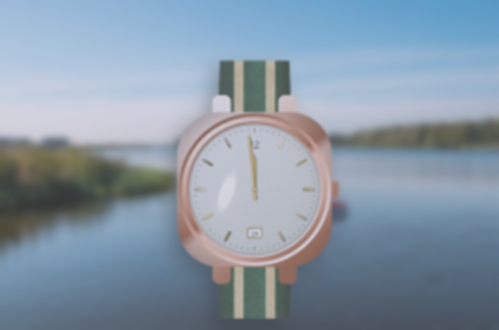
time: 11:59
